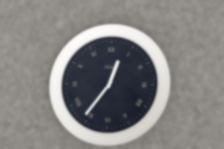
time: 12:36
